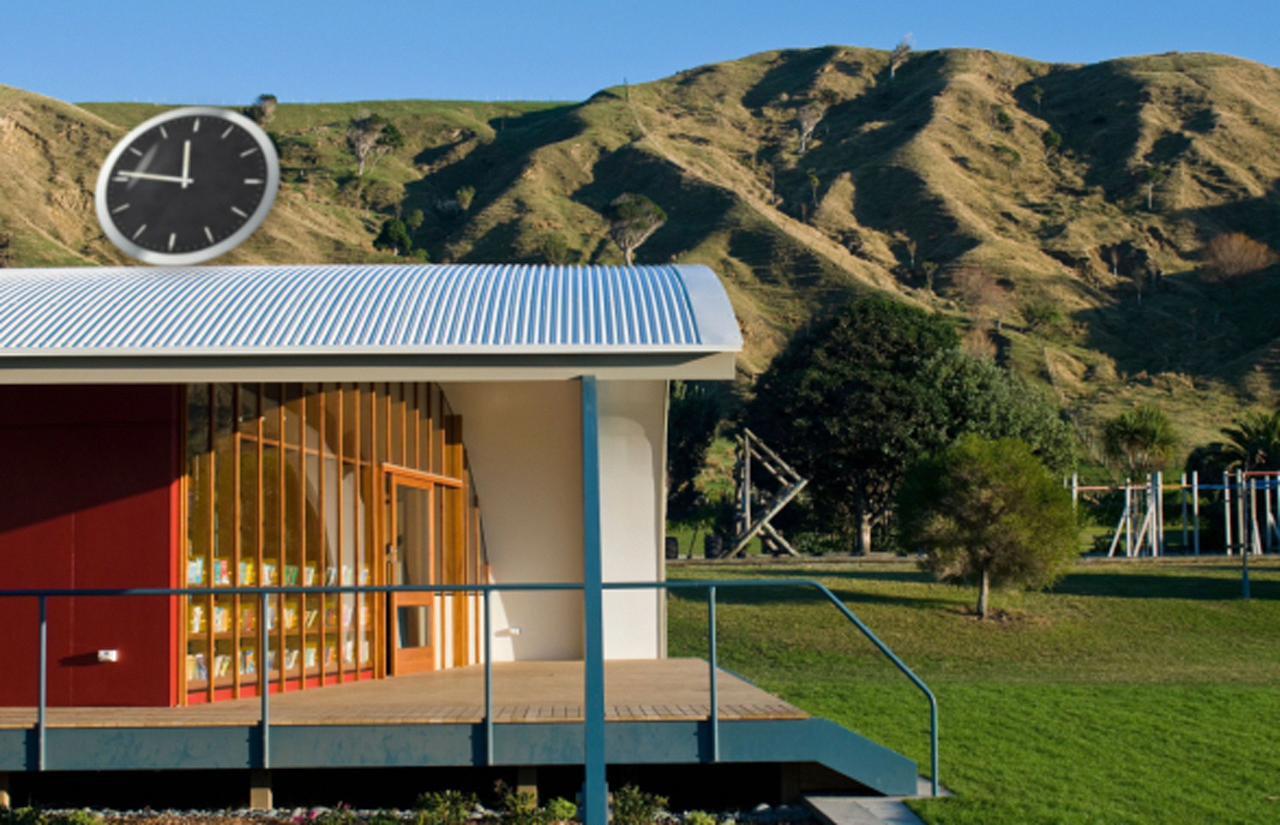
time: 11:46
